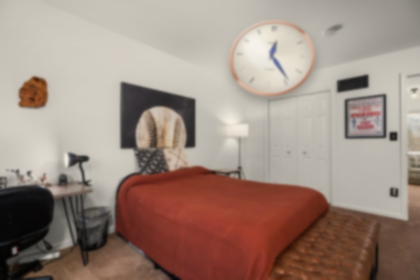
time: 12:24
